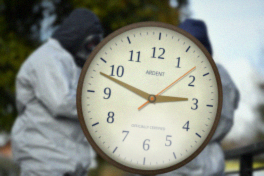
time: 2:48:08
